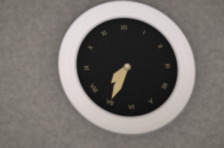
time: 7:35
